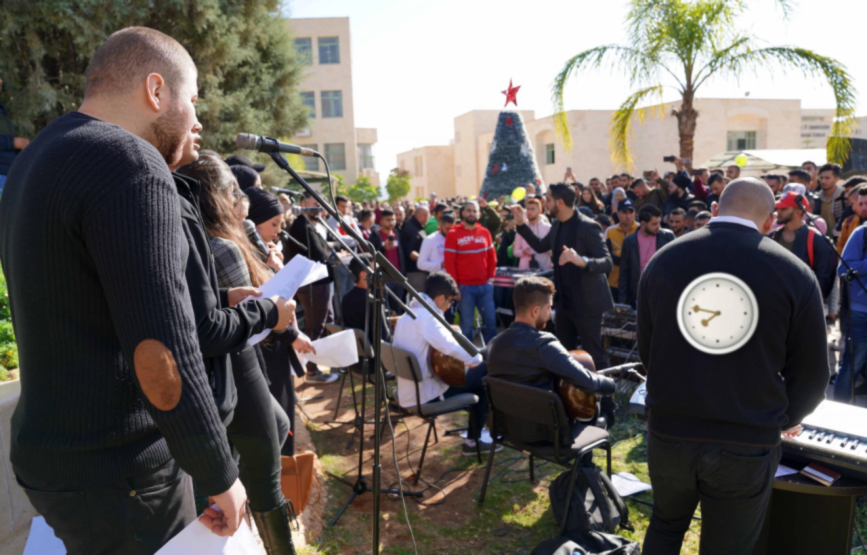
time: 7:47
